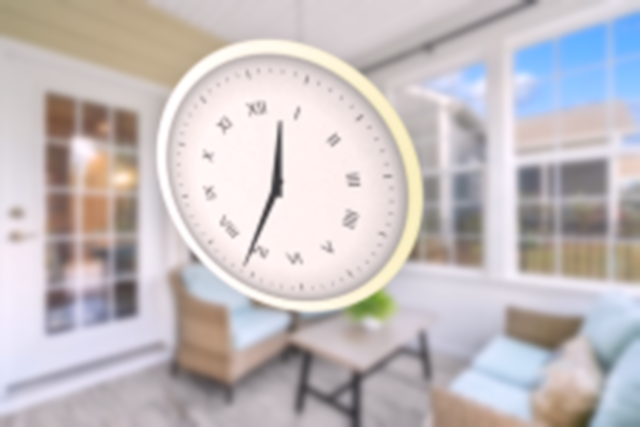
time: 12:36
